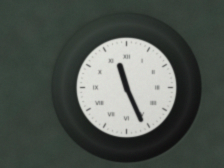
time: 11:26
